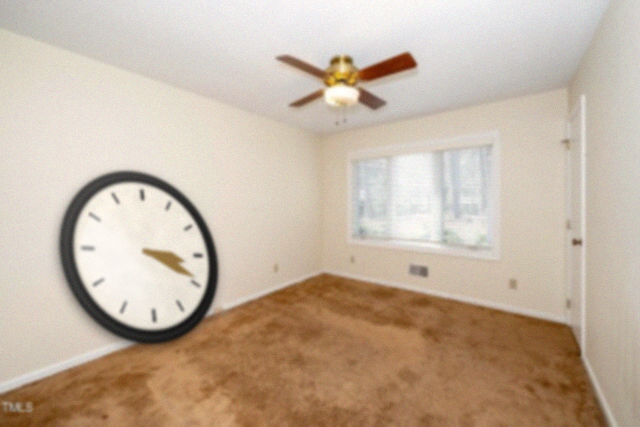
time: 3:19
